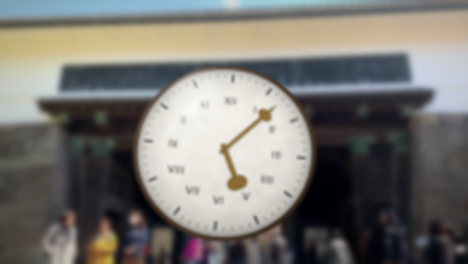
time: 5:07
